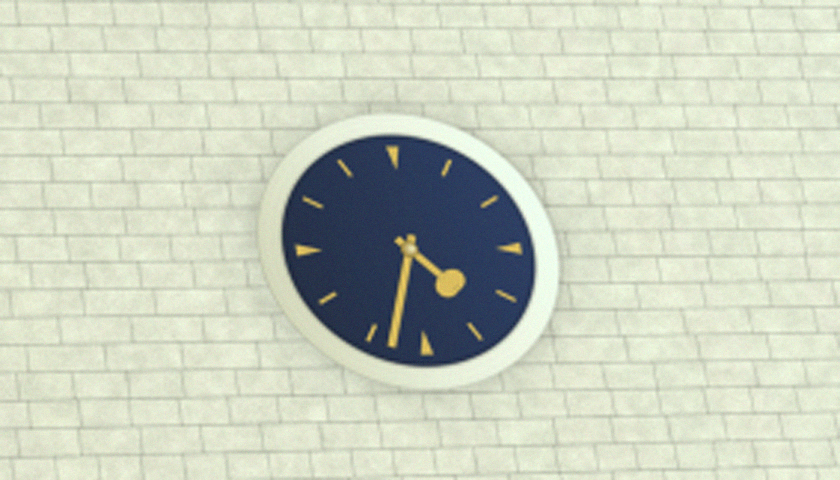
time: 4:33
